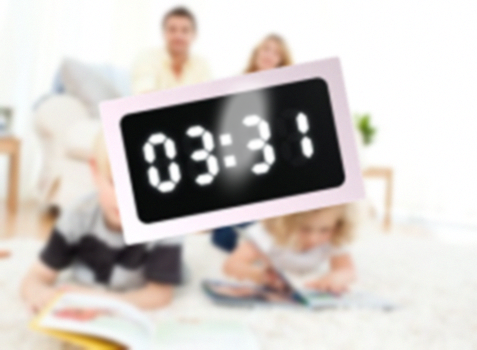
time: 3:31
